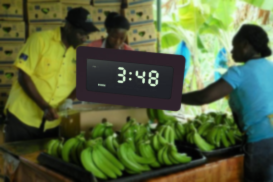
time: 3:48
